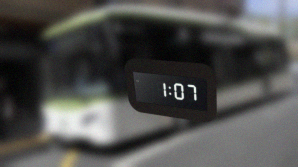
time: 1:07
